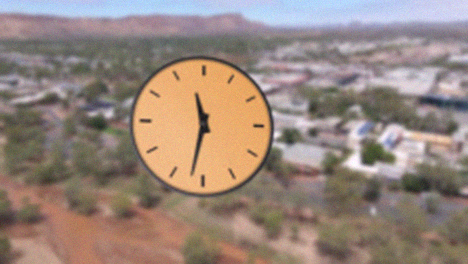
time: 11:32
